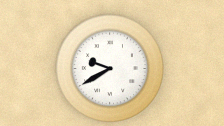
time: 9:40
